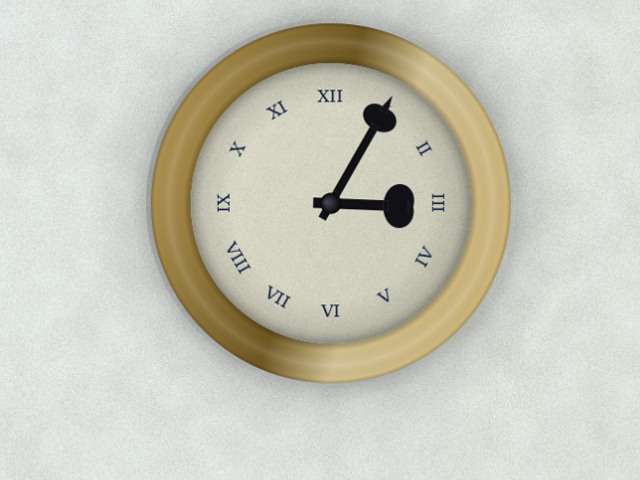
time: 3:05
